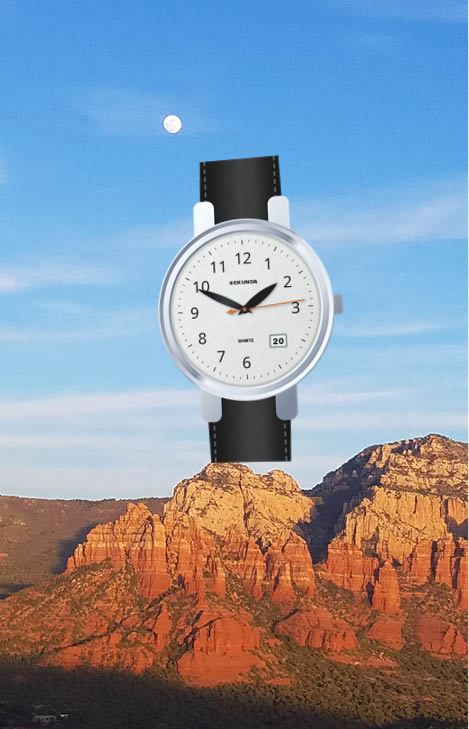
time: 1:49:14
